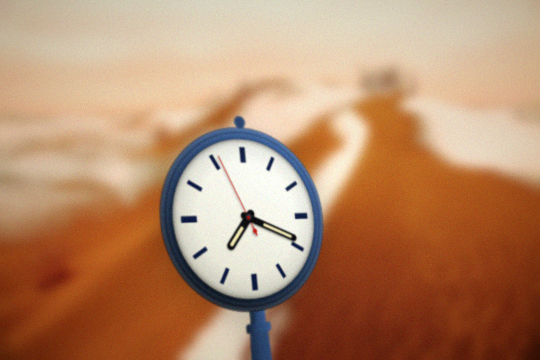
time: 7:18:56
